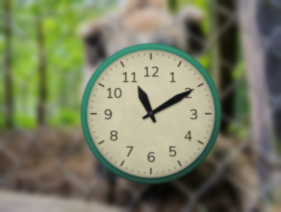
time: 11:10
